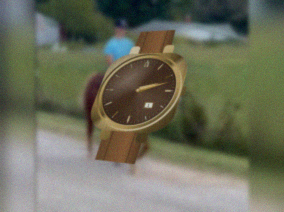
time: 2:12
